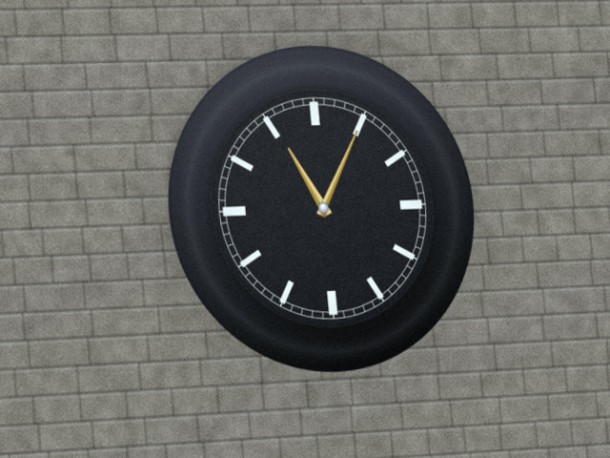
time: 11:05
